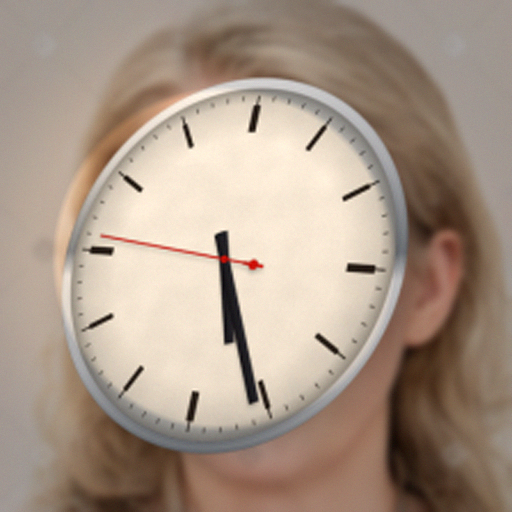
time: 5:25:46
